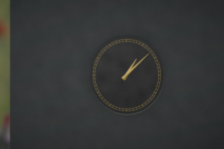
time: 1:08
